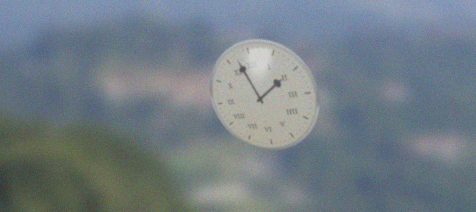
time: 1:57
